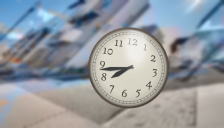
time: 7:43
